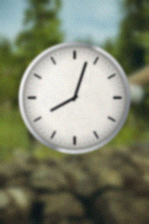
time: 8:03
